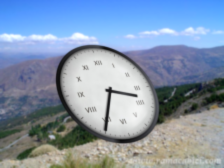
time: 3:35
